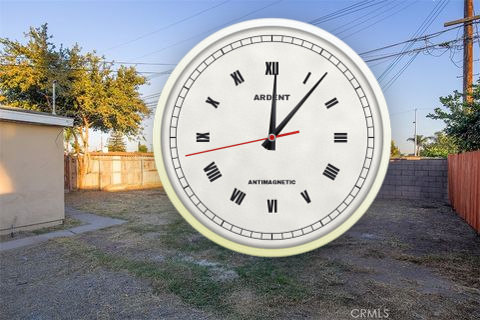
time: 12:06:43
